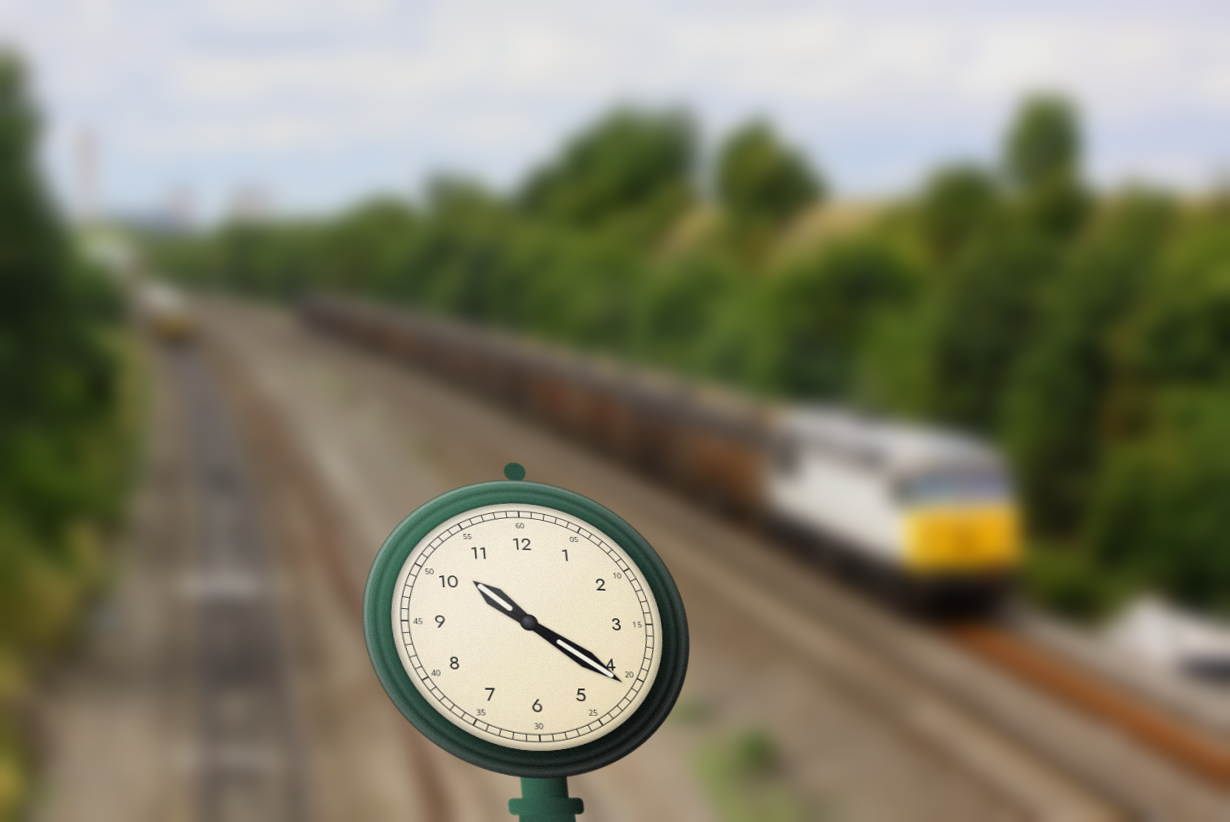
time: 10:21
